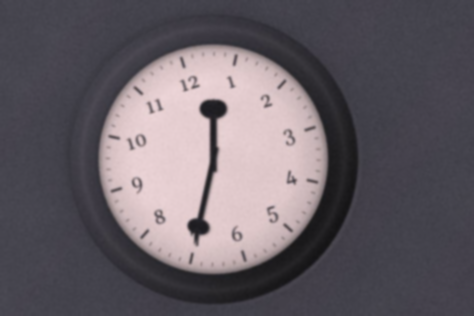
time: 12:35
